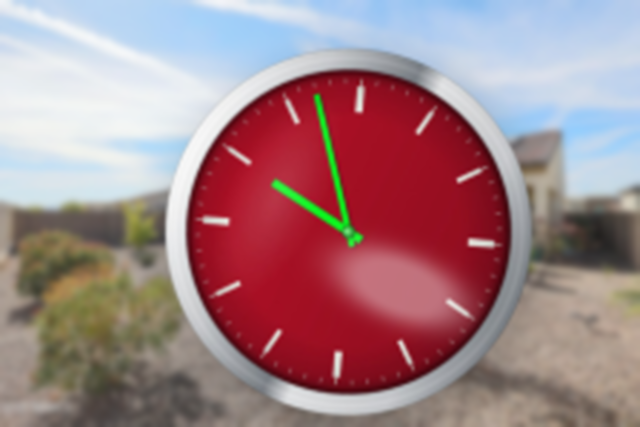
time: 9:57
